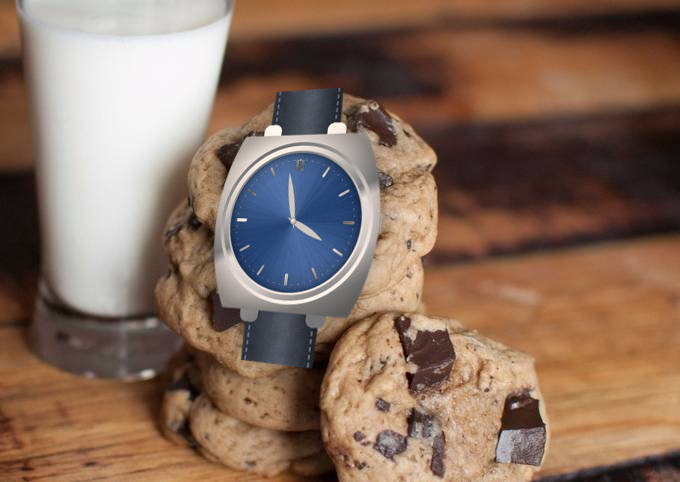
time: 3:58
